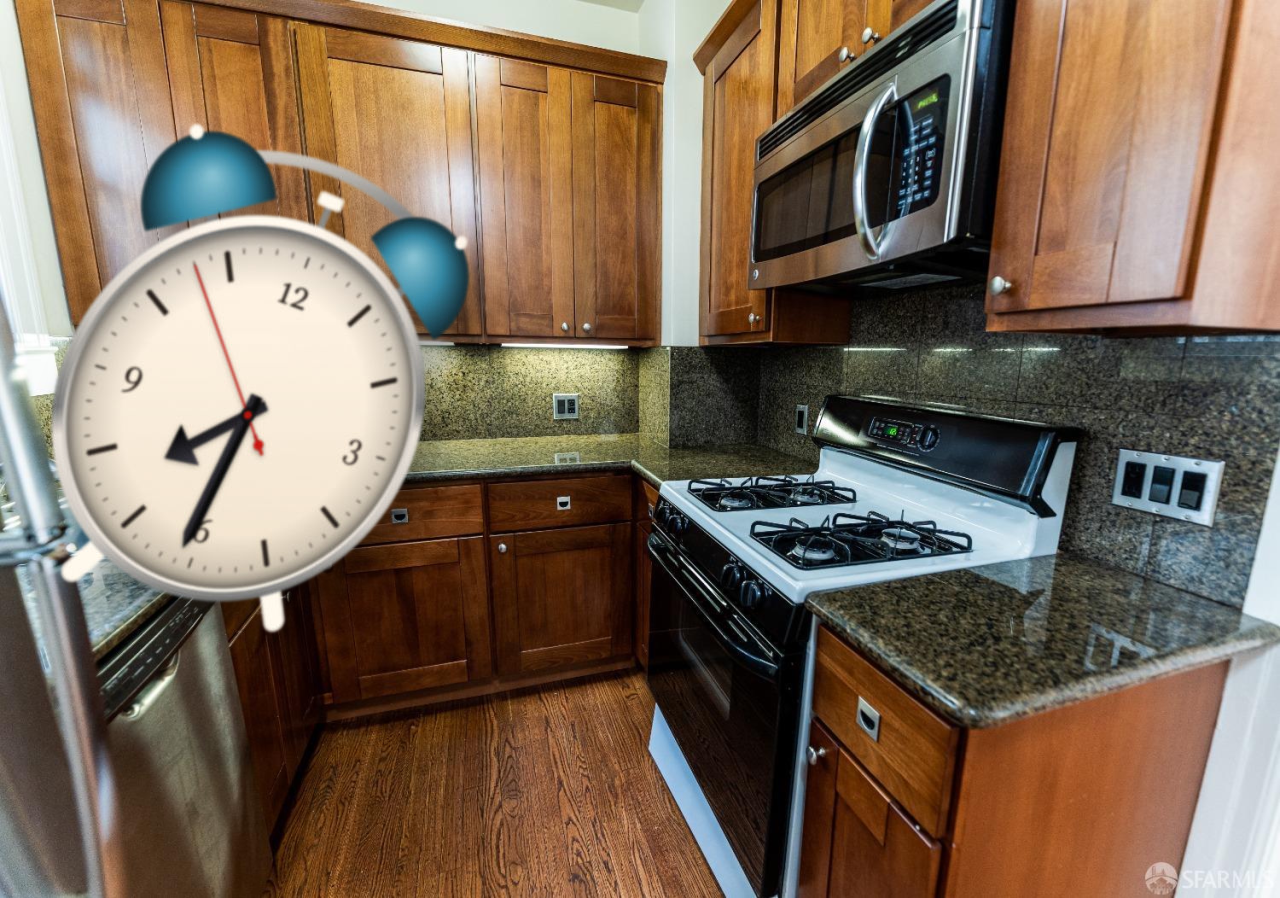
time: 7:30:53
